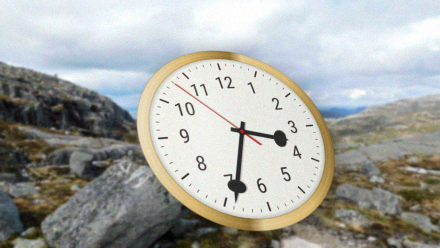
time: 3:33:53
